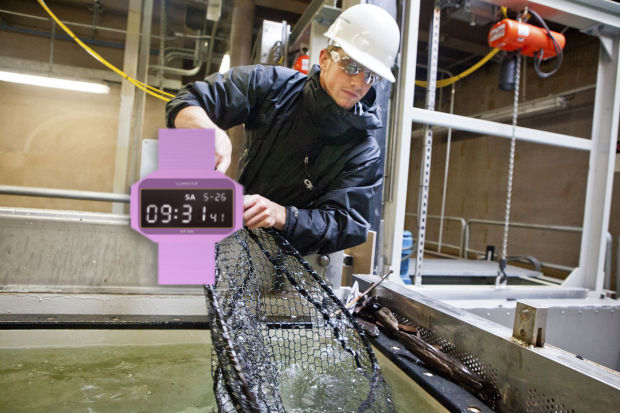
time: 9:31:41
